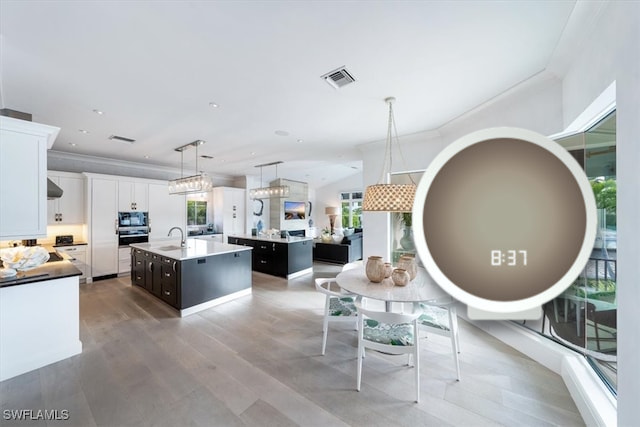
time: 8:37
